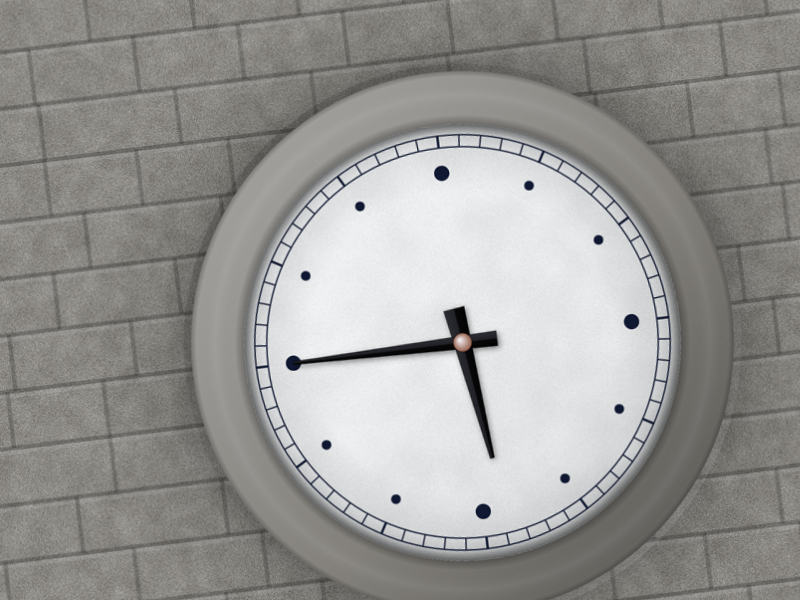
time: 5:45
